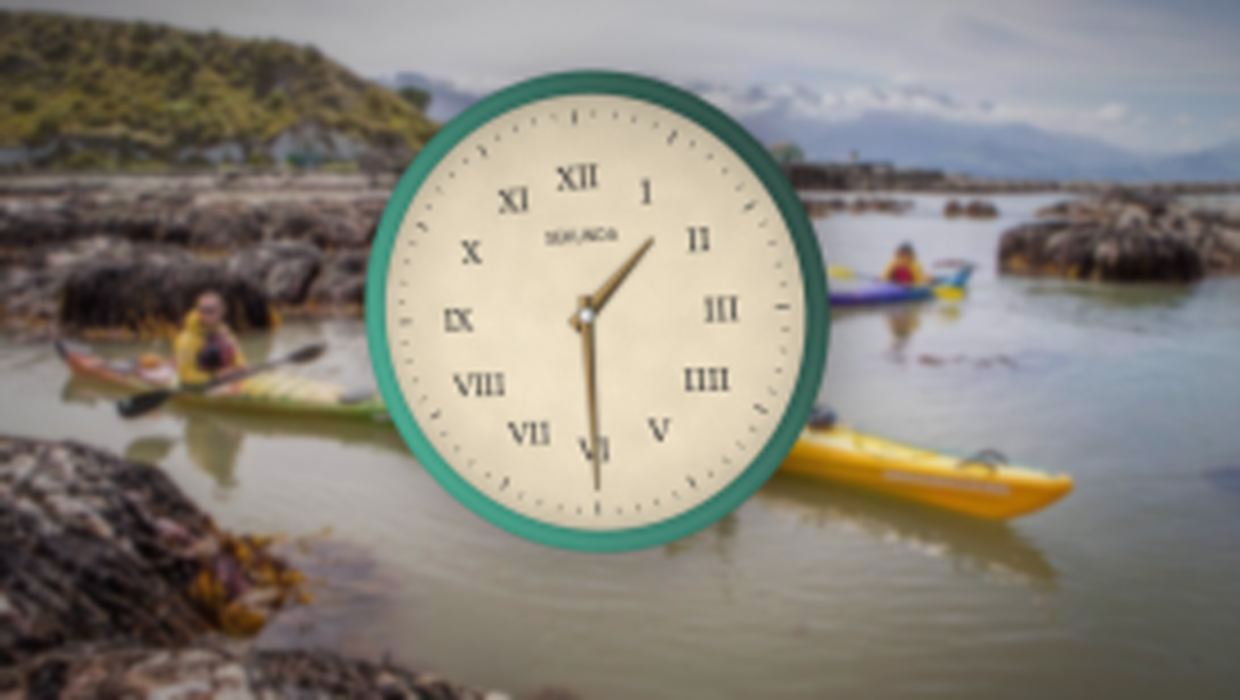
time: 1:30
